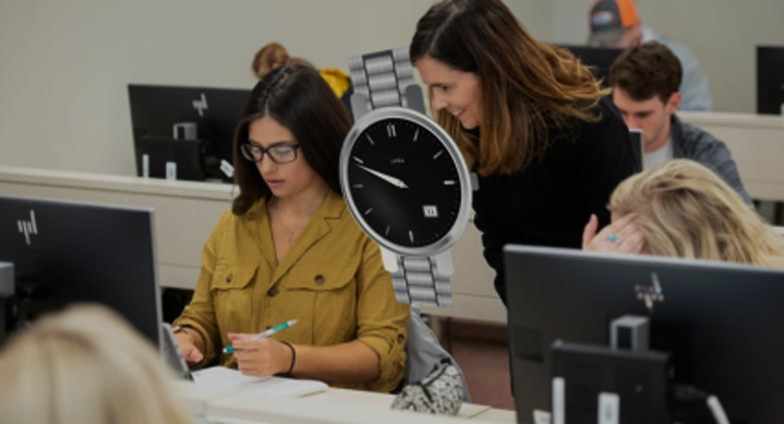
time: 9:49
